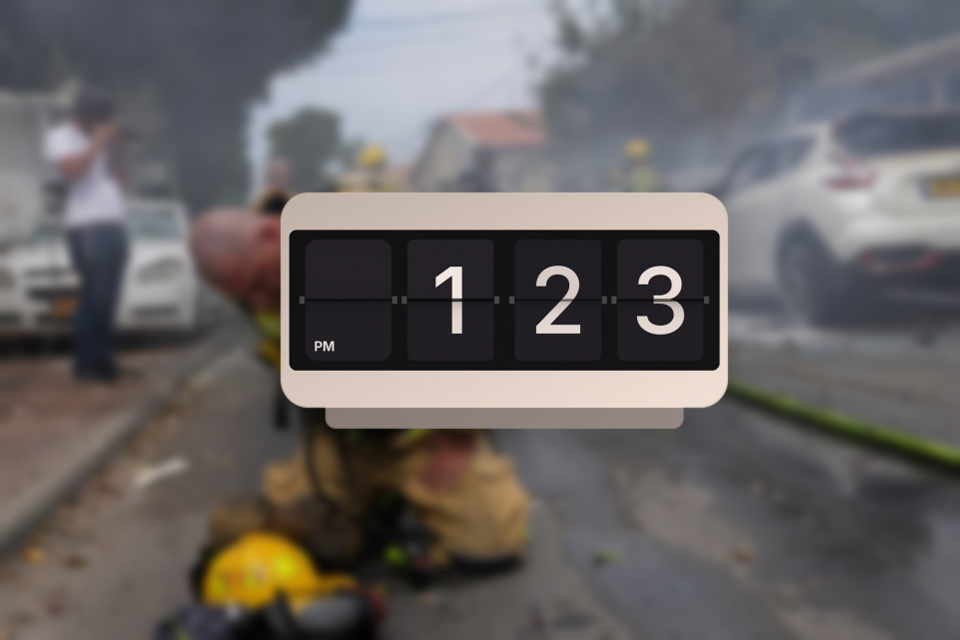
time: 1:23
